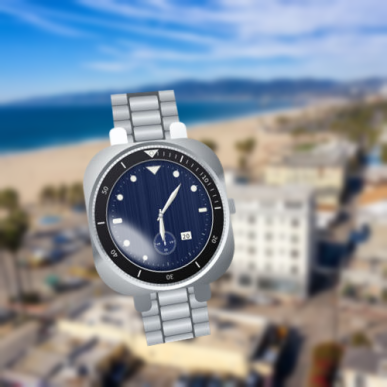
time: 6:07
